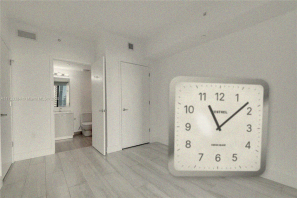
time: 11:08
